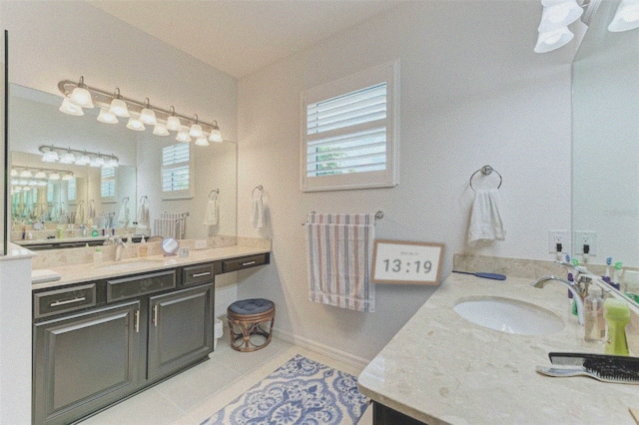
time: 13:19
